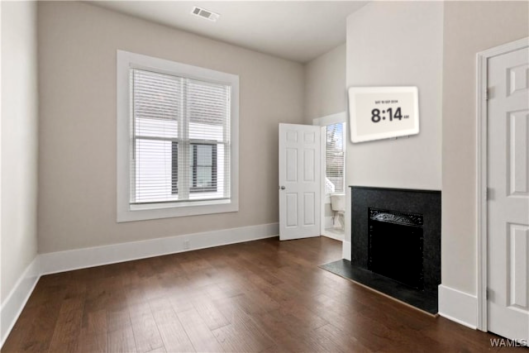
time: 8:14
